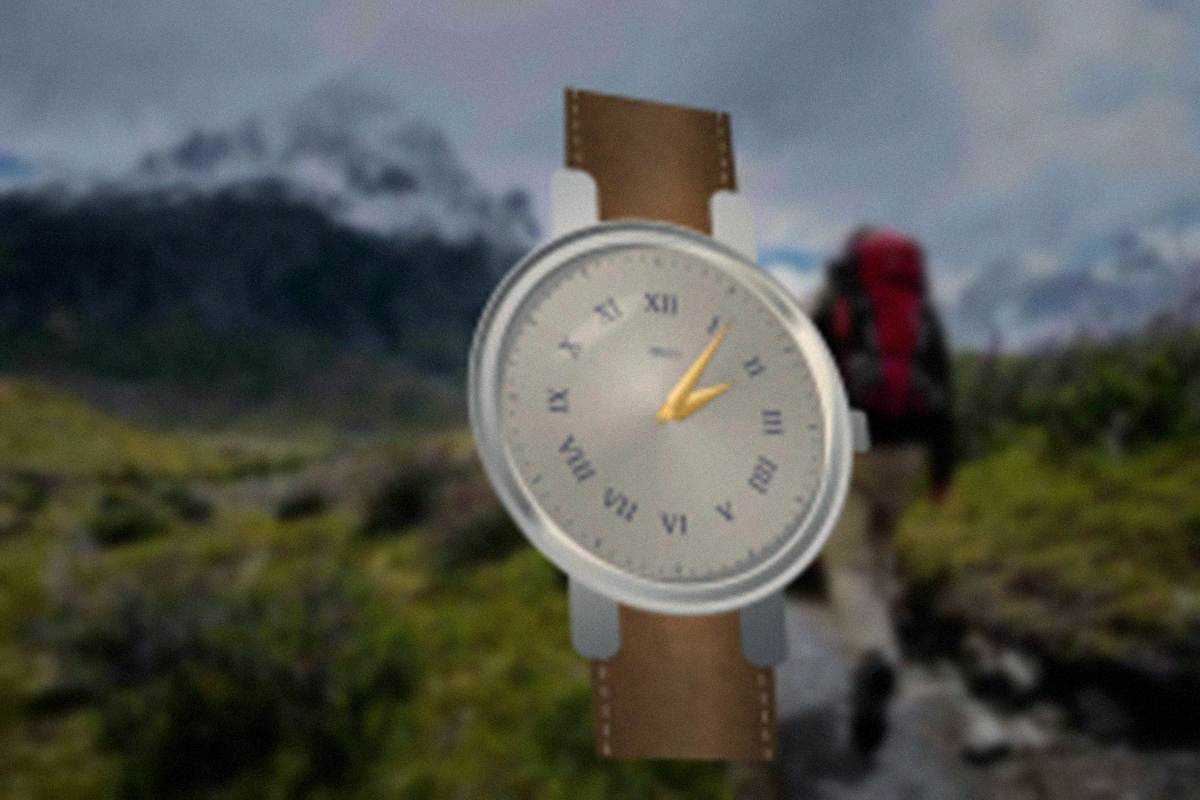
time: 2:06
